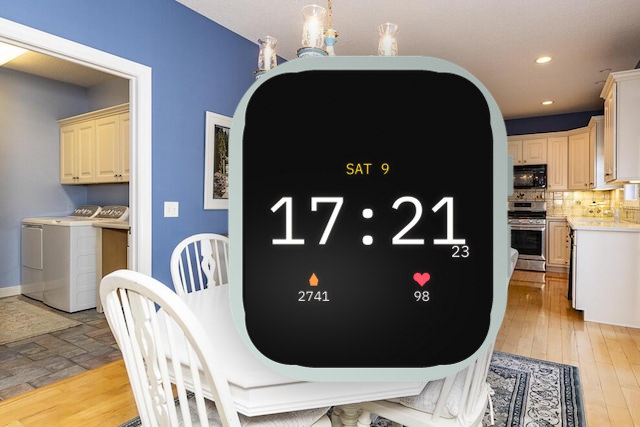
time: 17:21:23
